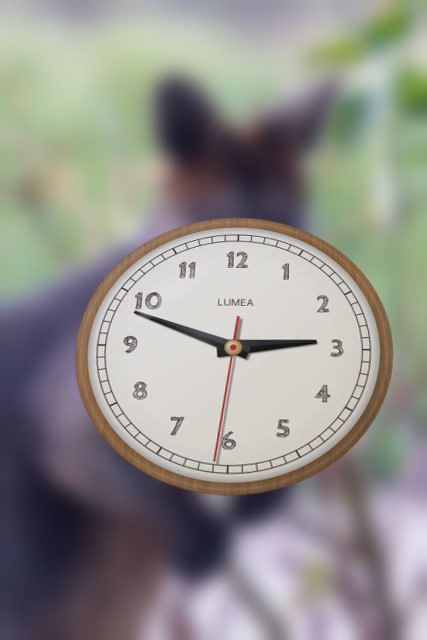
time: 2:48:31
